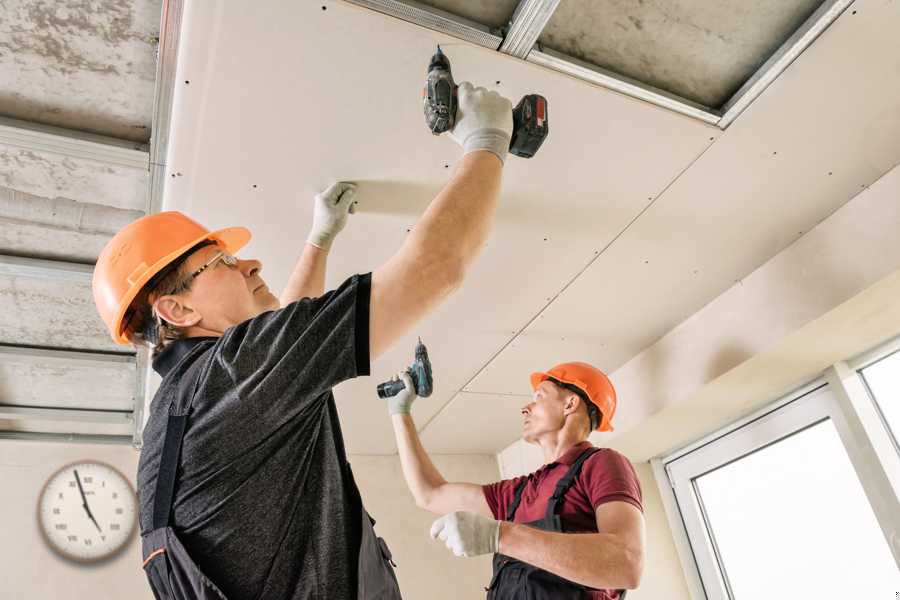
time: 4:57
